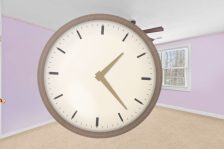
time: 1:23
